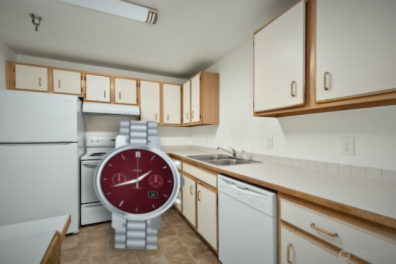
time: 1:42
